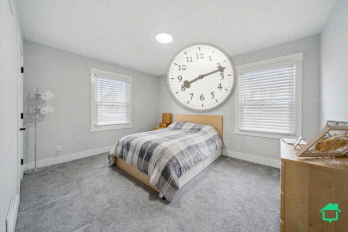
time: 8:12
